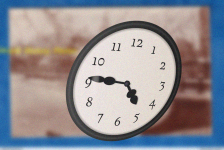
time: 4:46
